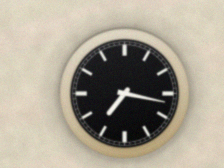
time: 7:17
